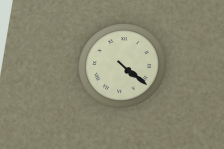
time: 4:21
